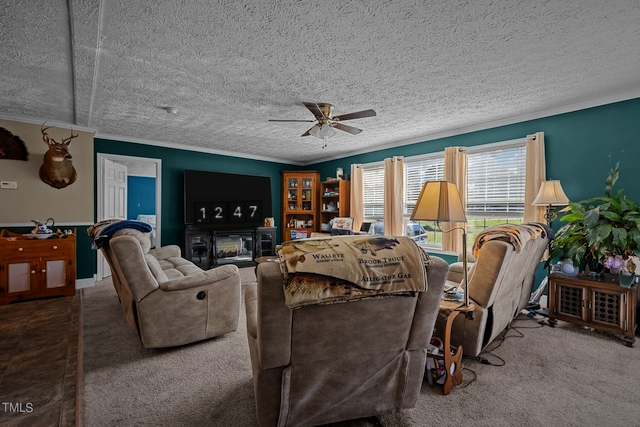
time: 12:47
